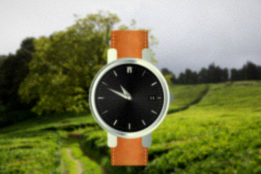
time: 10:49
